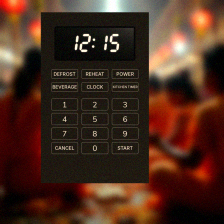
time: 12:15
